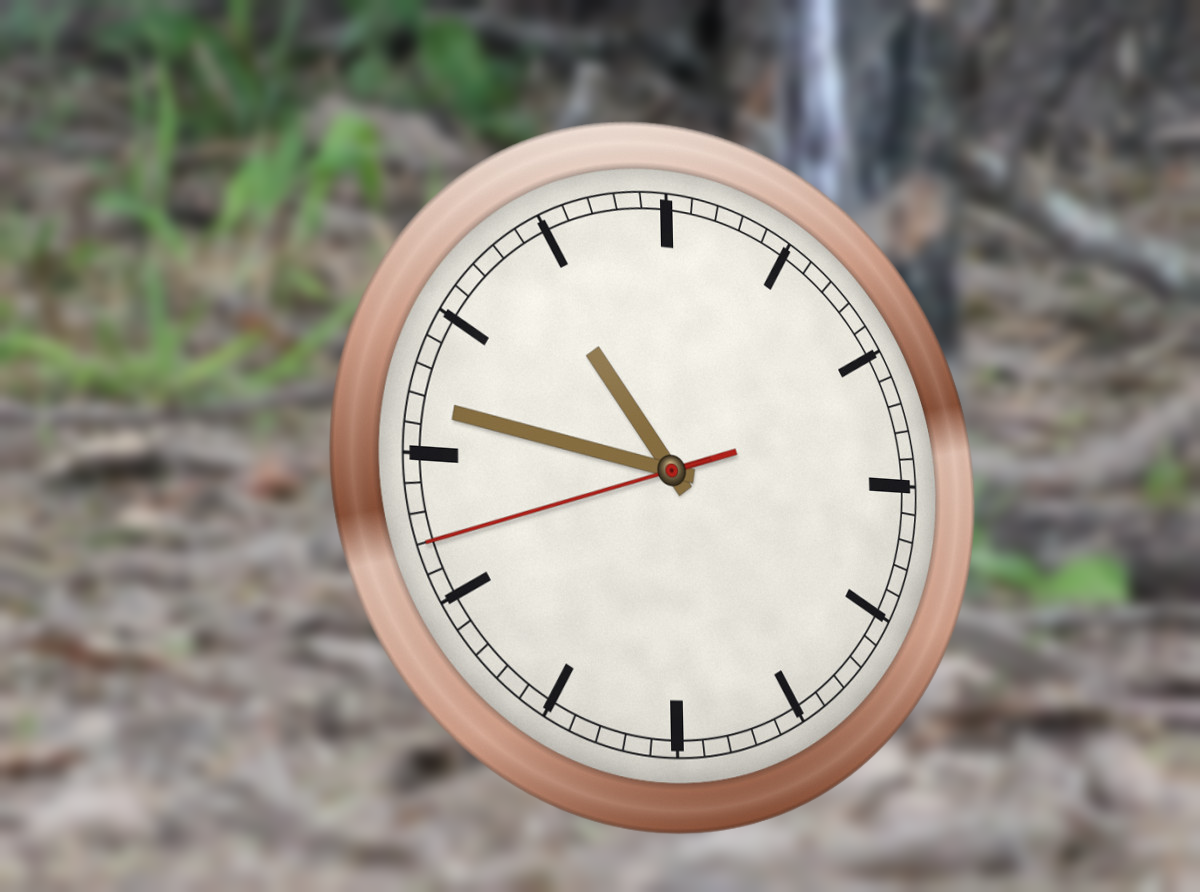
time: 10:46:42
